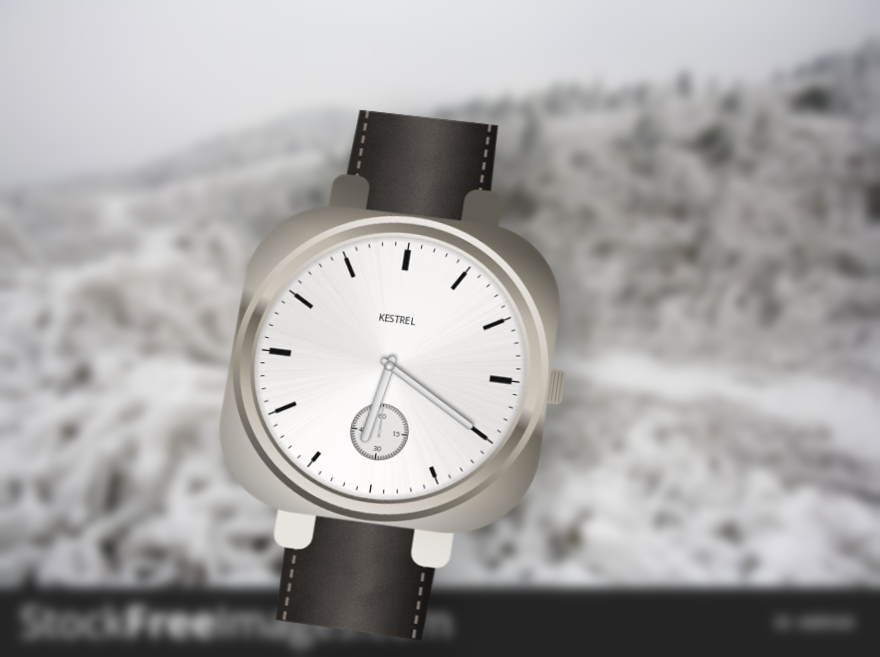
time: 6:20
